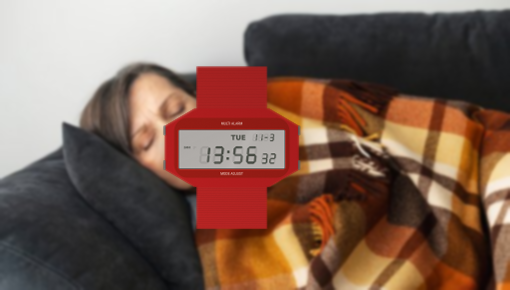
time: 13:56:32
